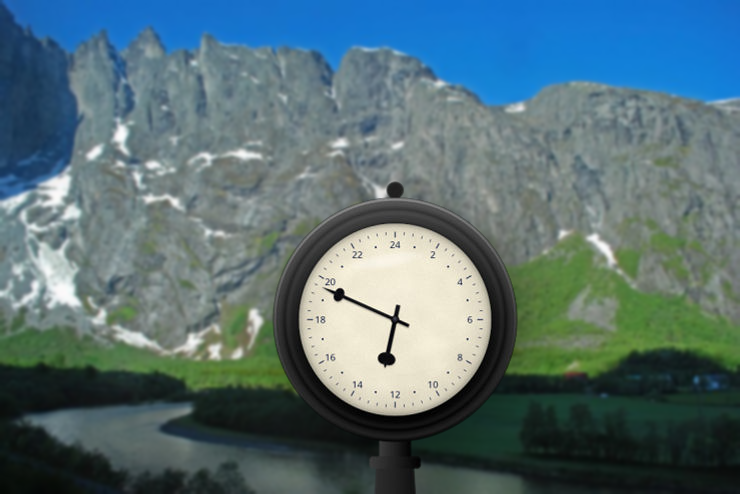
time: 12:49
